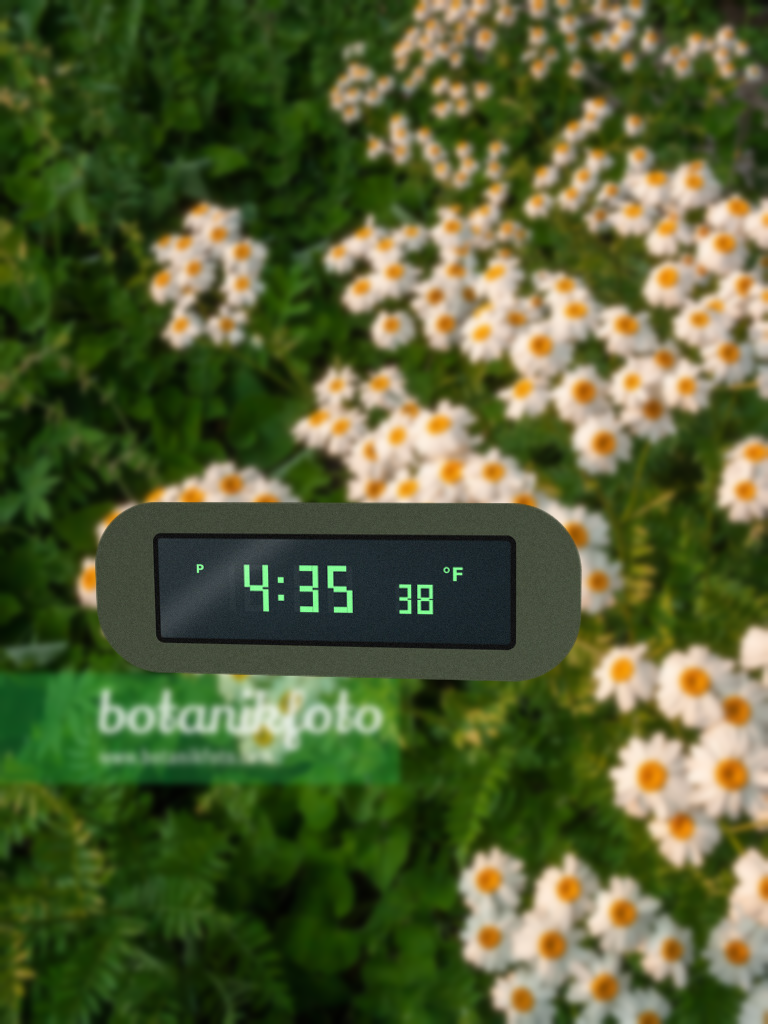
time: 4:35
